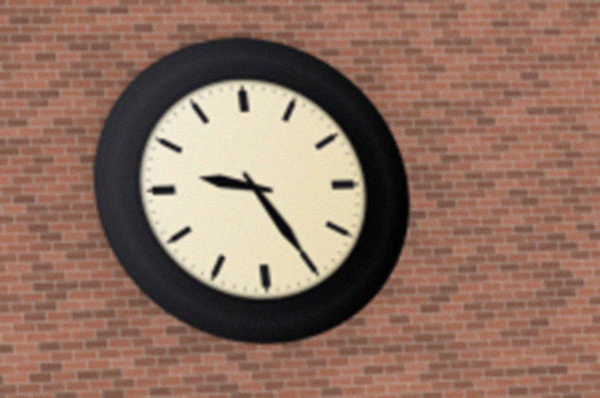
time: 9:25
